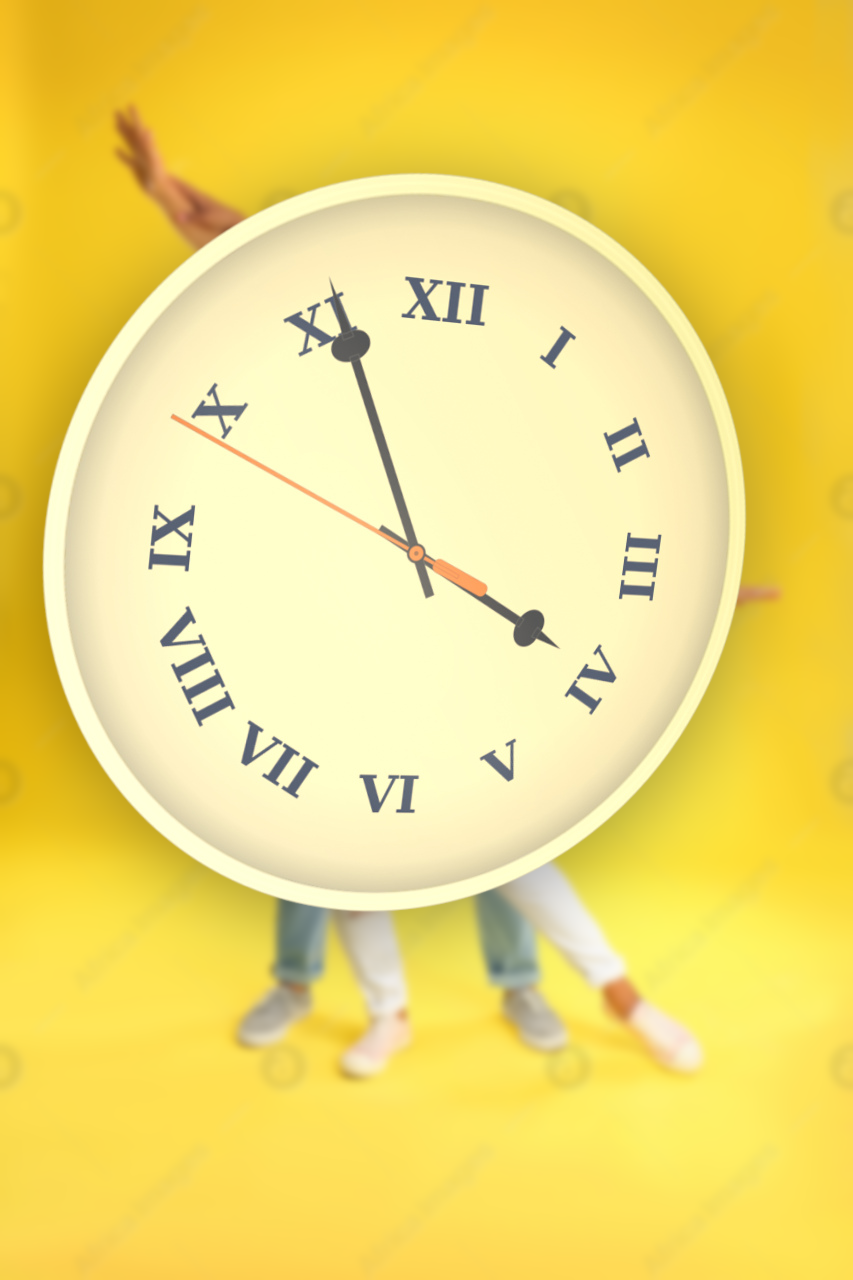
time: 3:55:49
